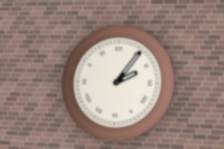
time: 2:06
